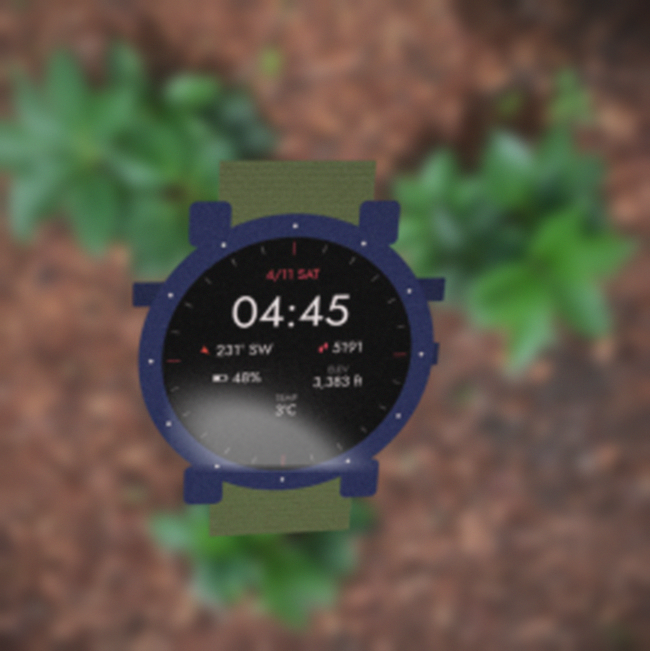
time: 4:45
